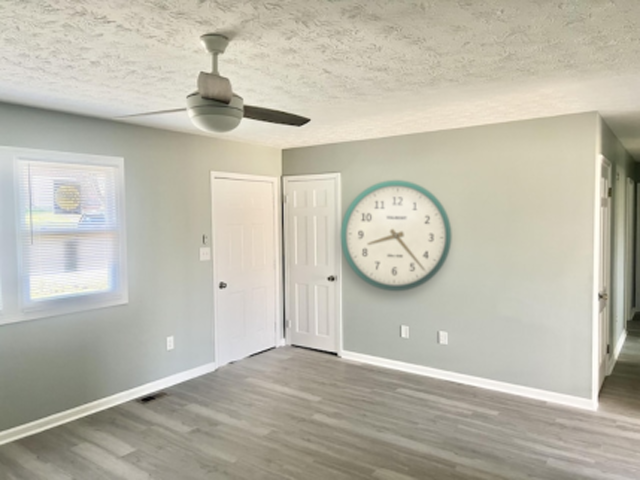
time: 8:23
